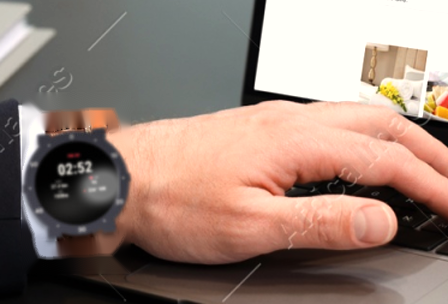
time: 2:52
